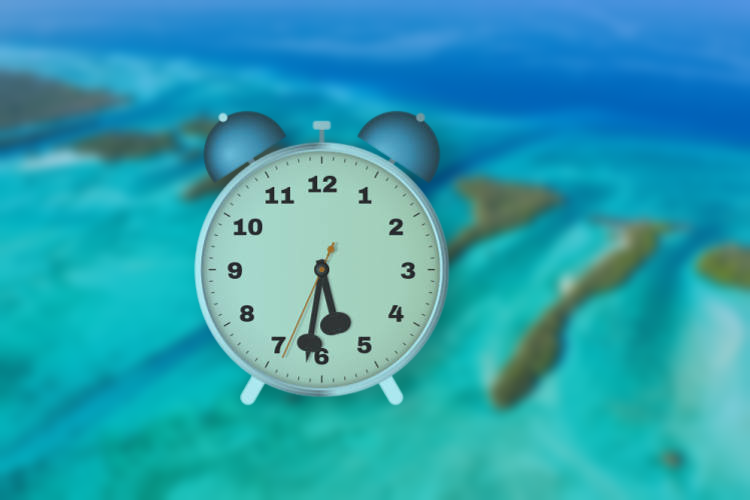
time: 5:31:34
